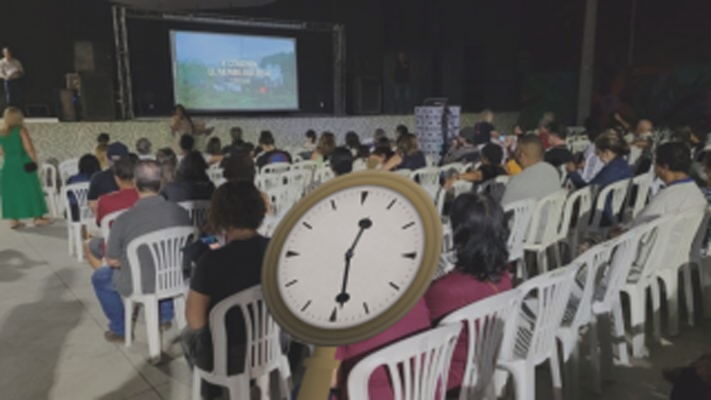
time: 12:29
